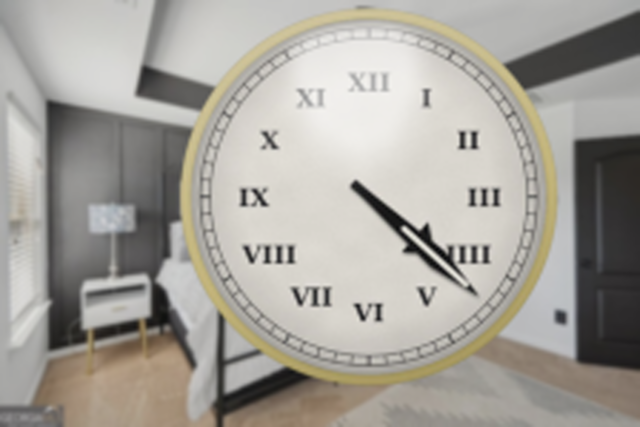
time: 4:22
